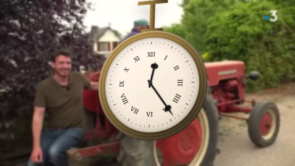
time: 12:24
